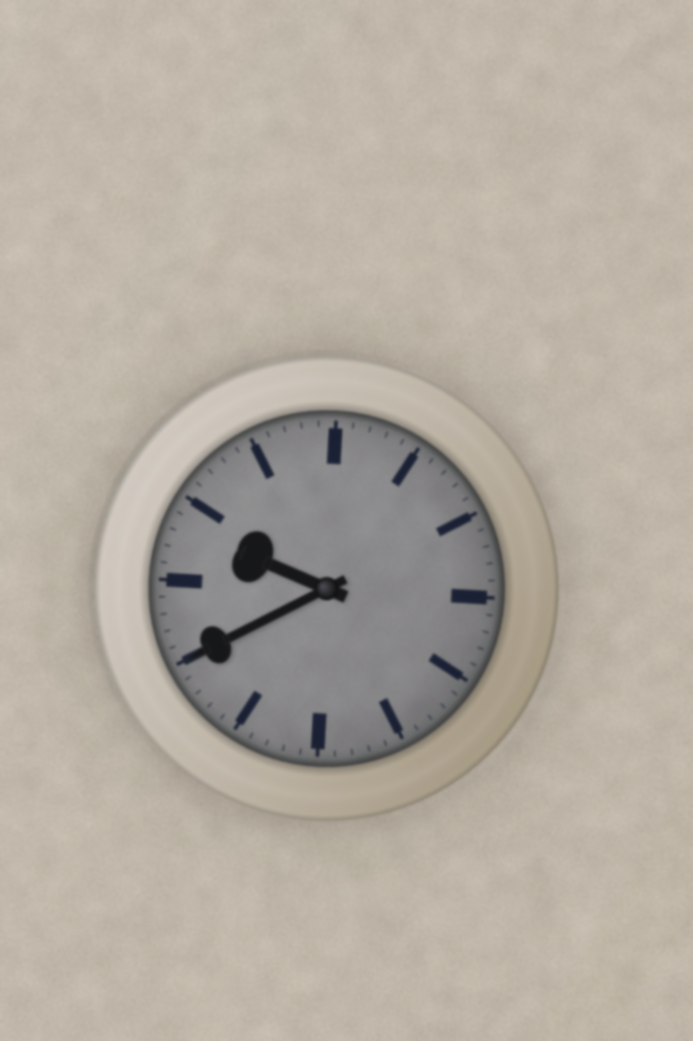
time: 9:40
